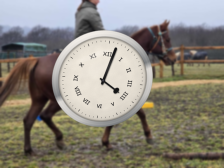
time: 4:02
